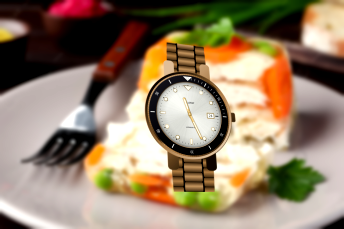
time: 11:26
